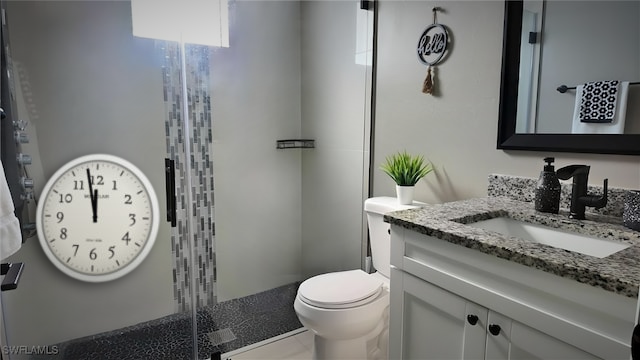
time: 11:58
